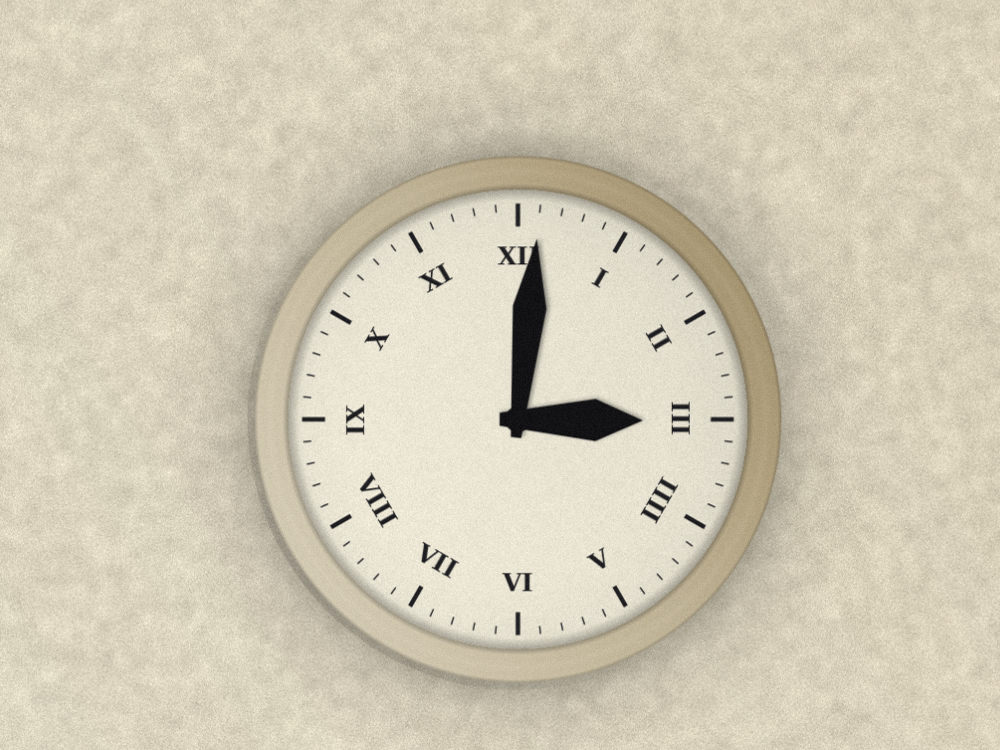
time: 3:01
